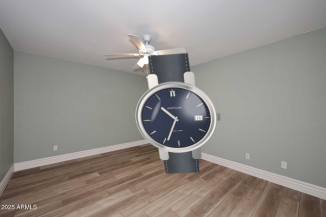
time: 10:34
